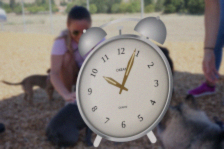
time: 10:04
